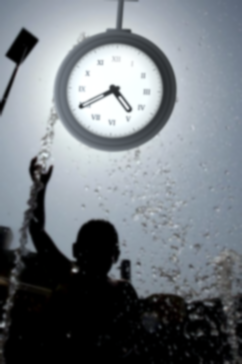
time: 4:40
